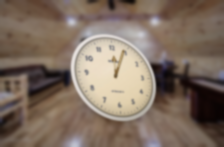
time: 12:04
